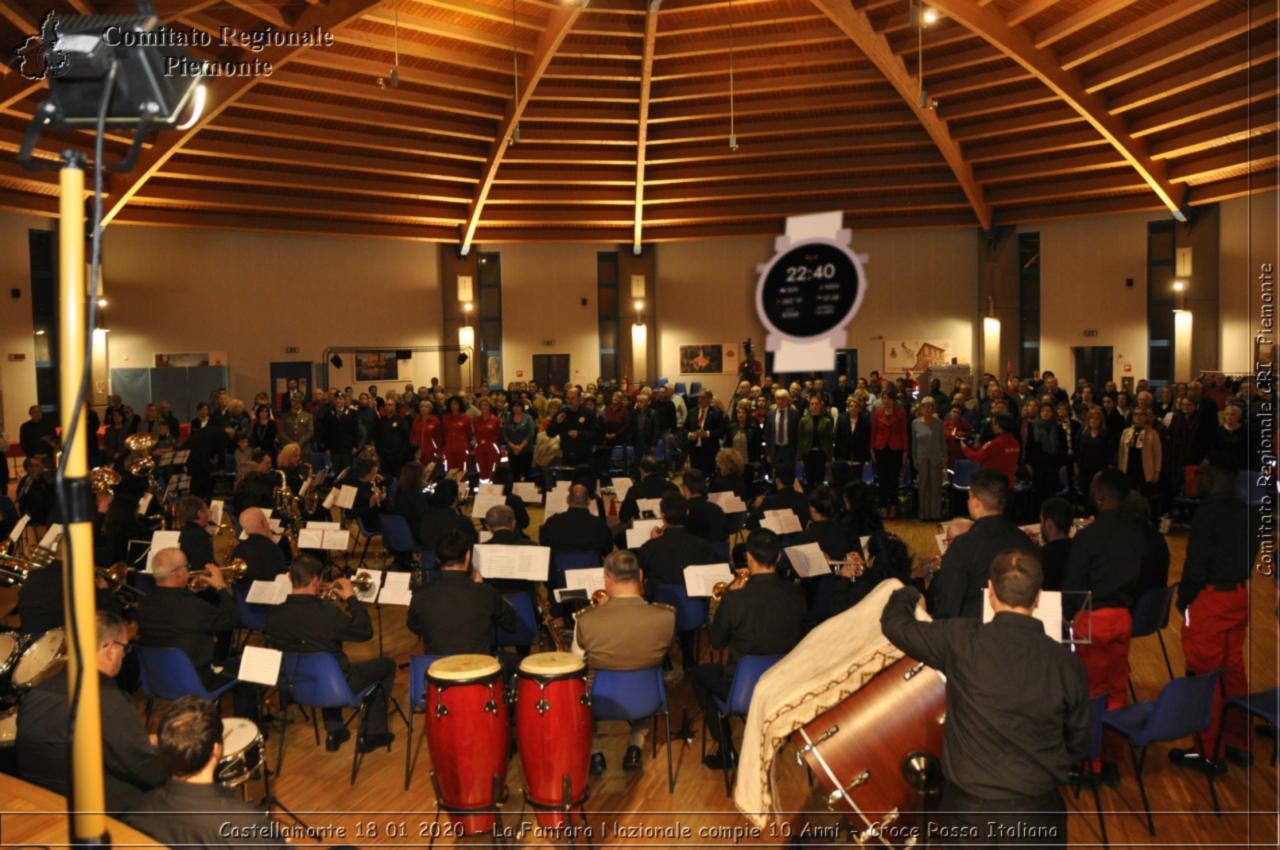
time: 22:40
